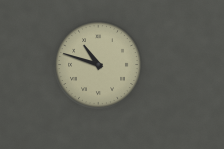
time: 10:48
